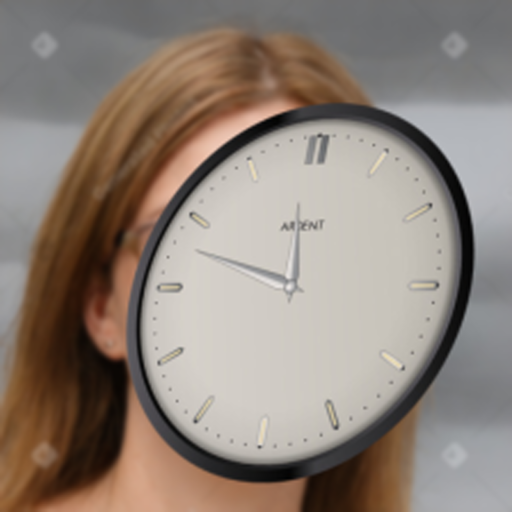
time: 11:48
